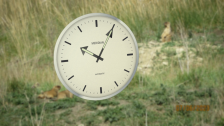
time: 10:05
